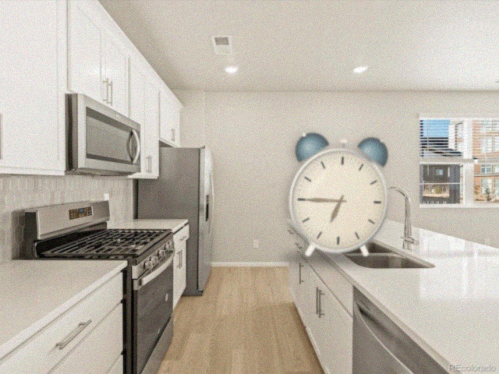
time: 6:45
